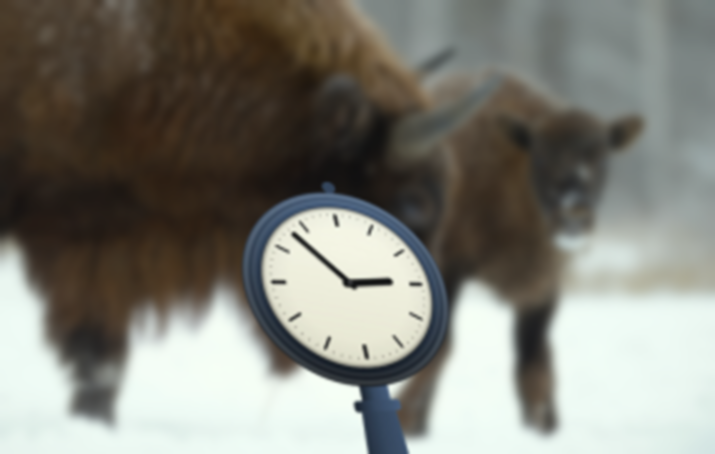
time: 2:53
